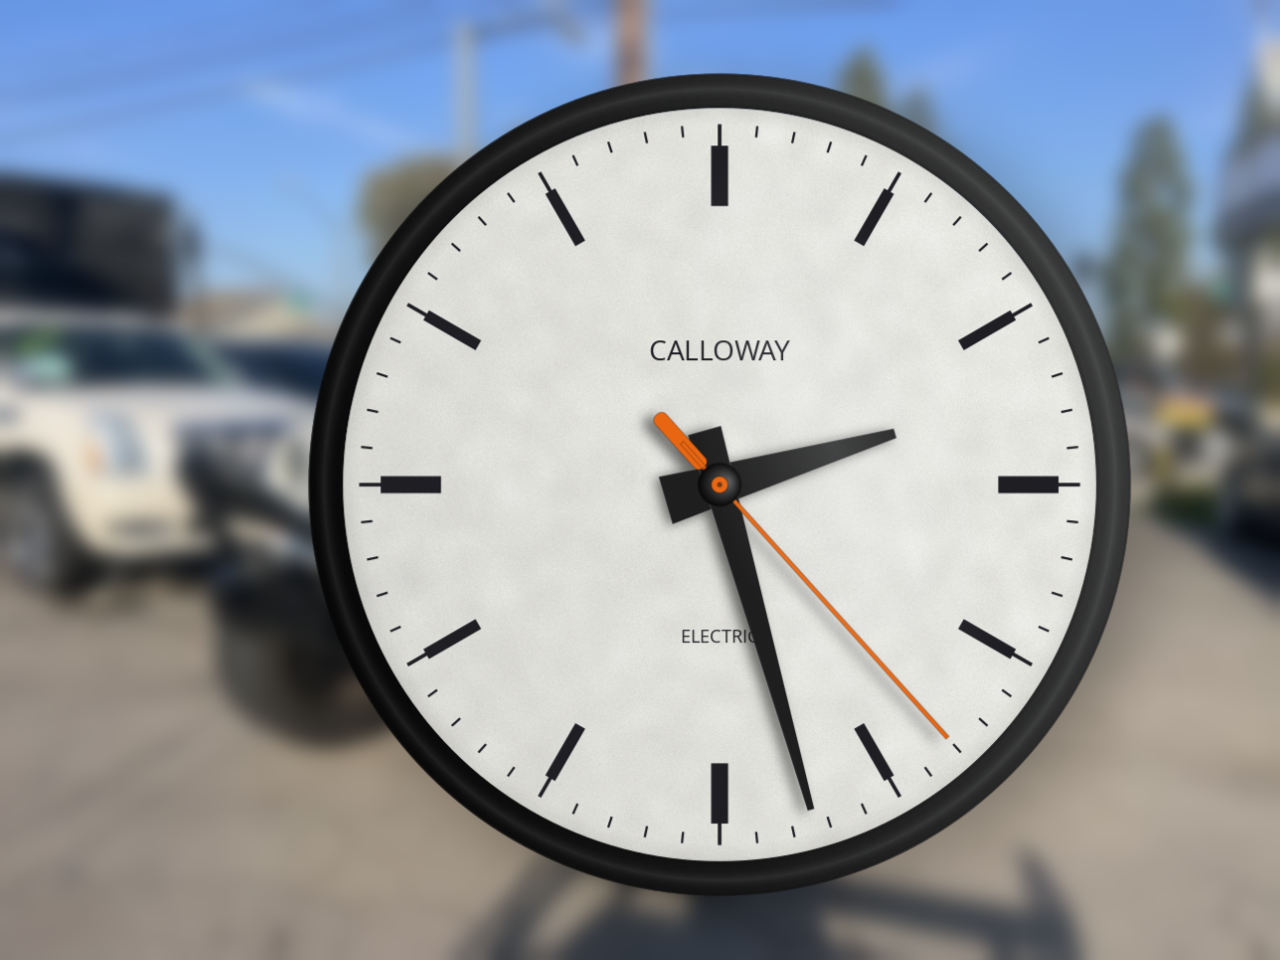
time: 2:27:23
